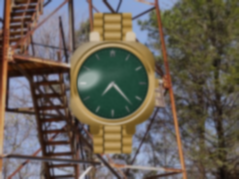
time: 7:23
